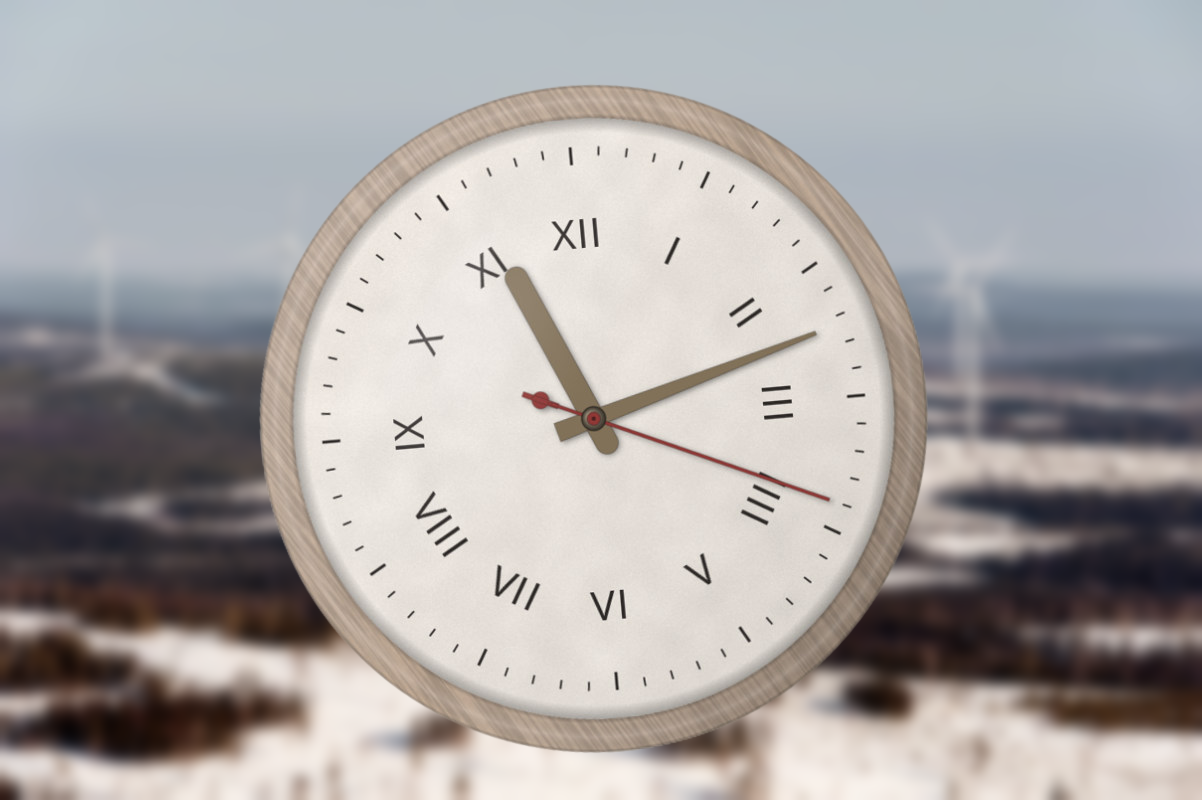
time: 11:12:19
